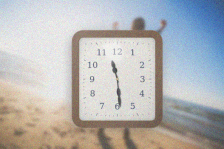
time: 11:29
